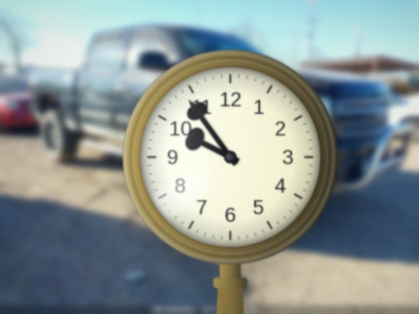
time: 9:54
